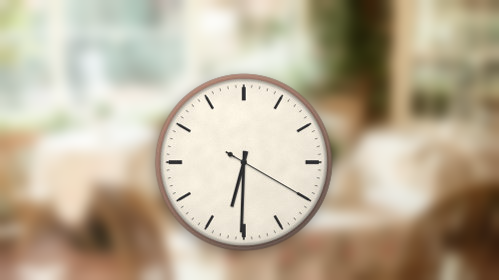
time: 6:30:20
